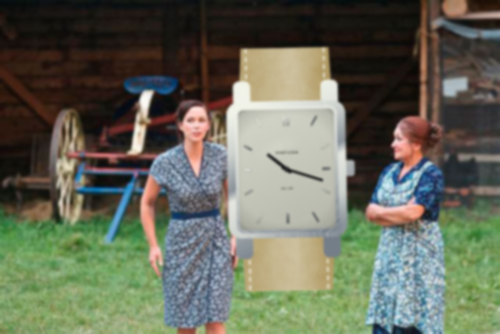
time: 10:18
